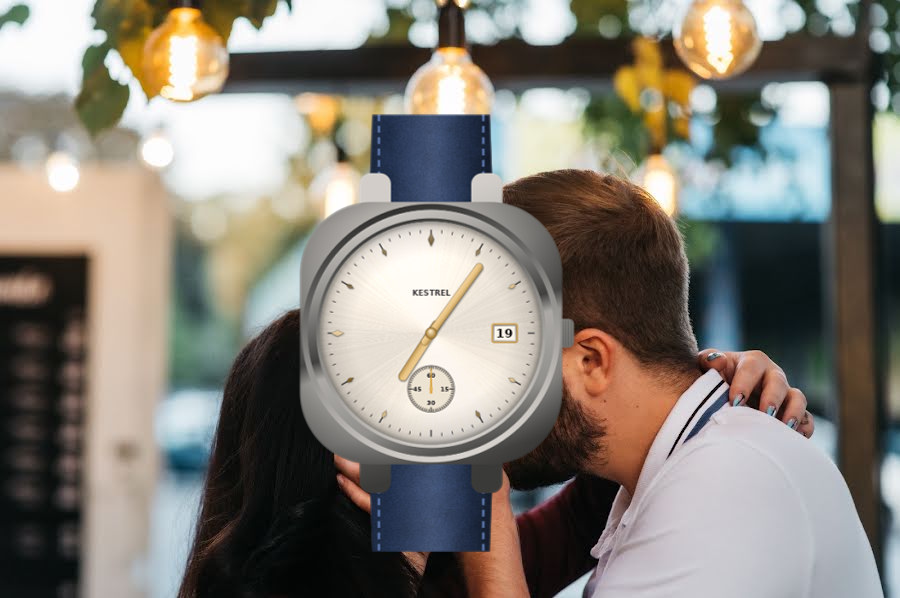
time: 7:06
